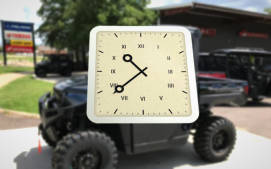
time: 10:38
